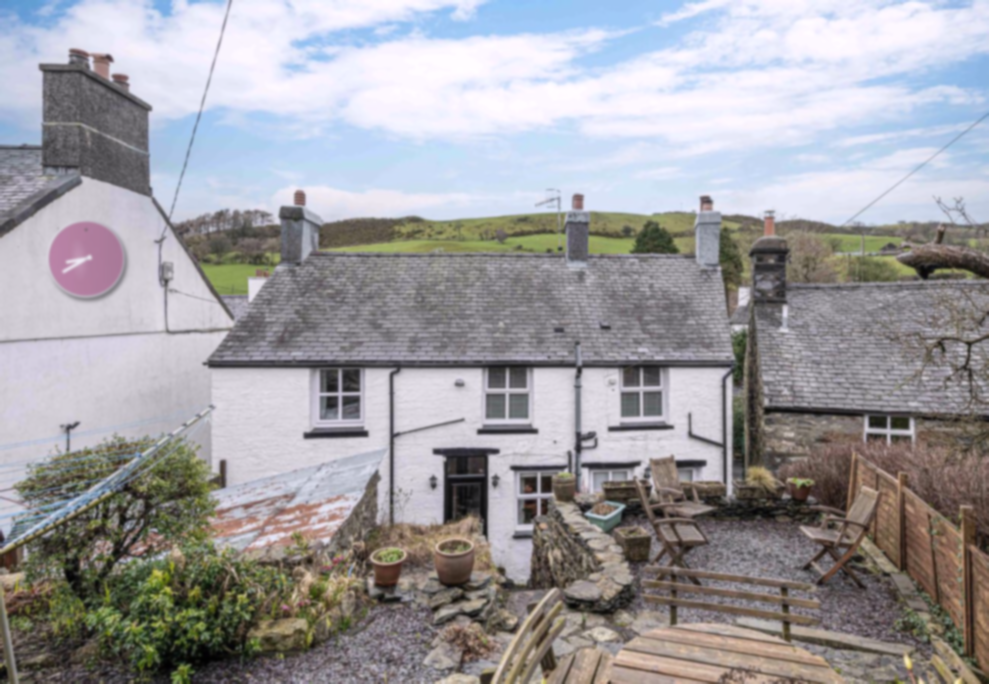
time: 8:40
